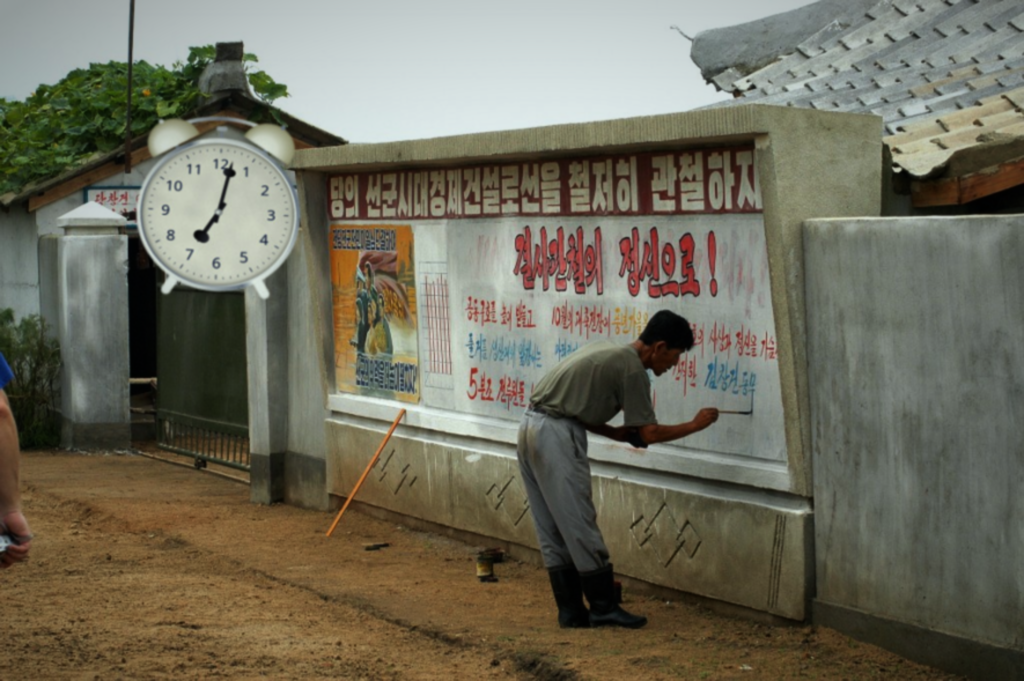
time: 7:02
